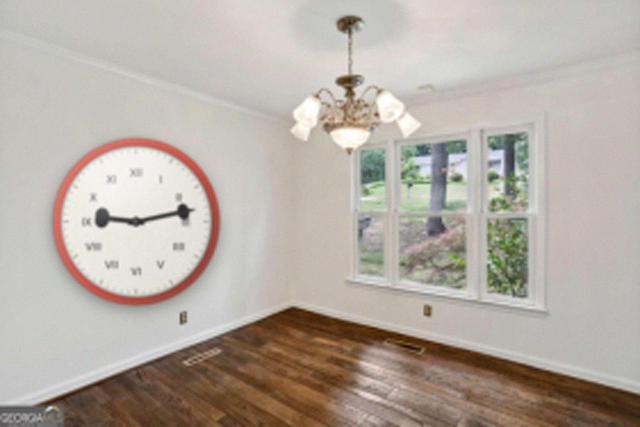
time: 9:13
